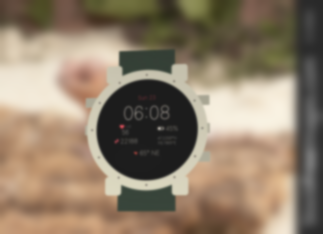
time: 6:08
